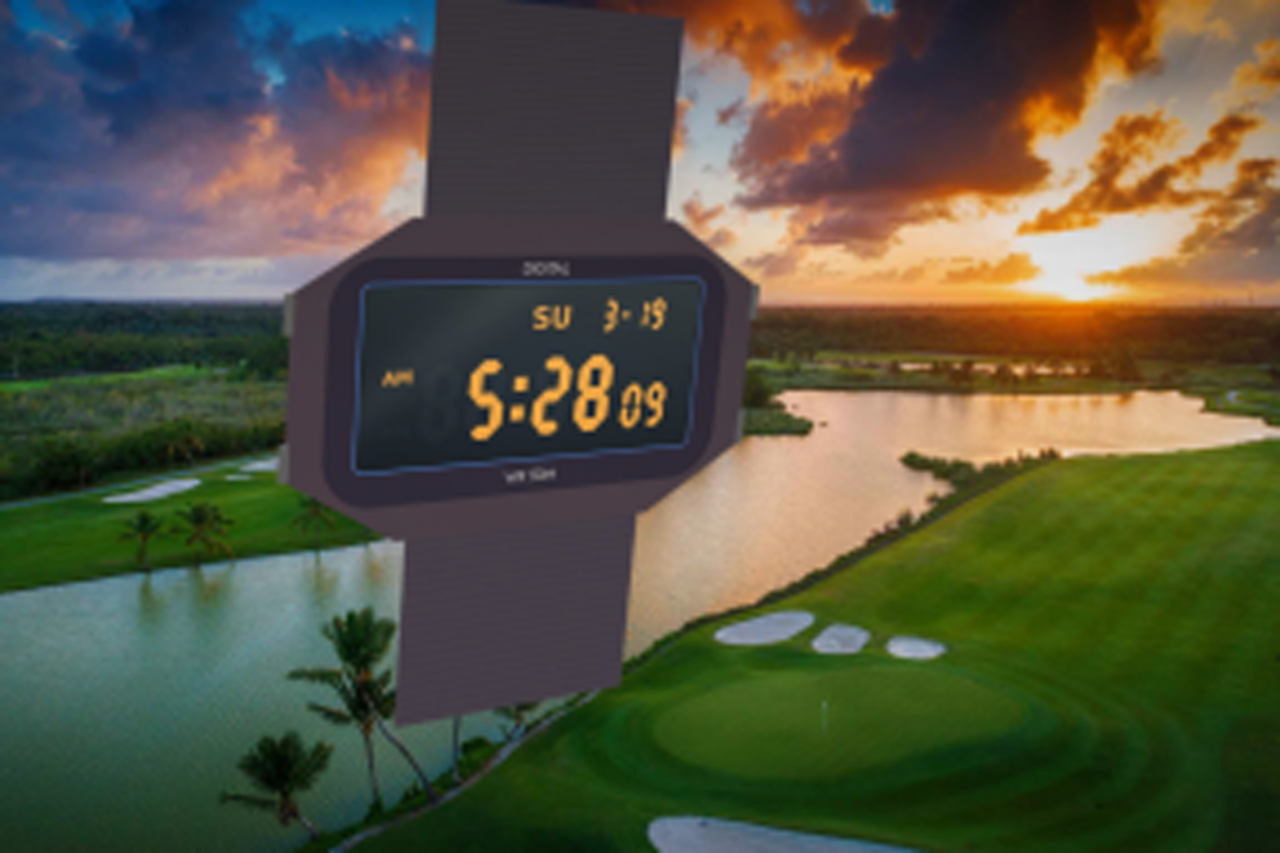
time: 5:28:09
